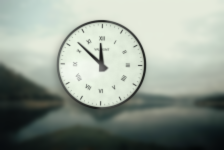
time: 11:52
